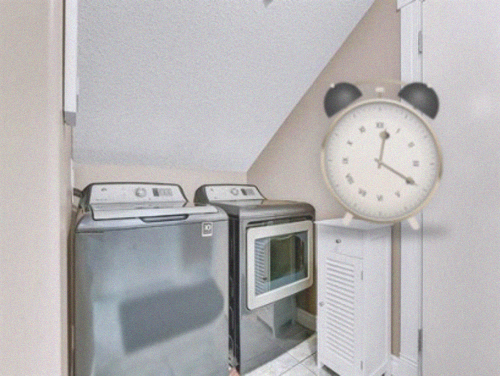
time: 12:20
